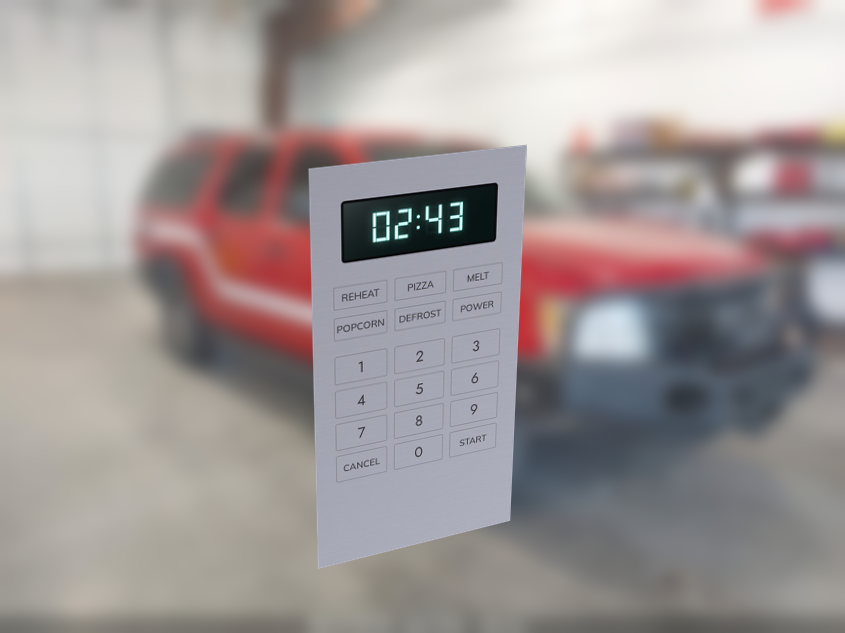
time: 2:43
